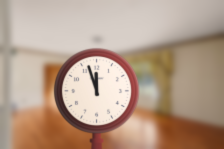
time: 11:57
